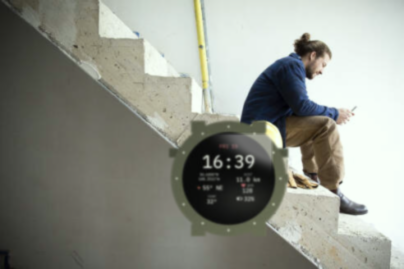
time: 16:39
